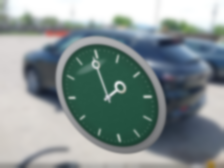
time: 1:59
